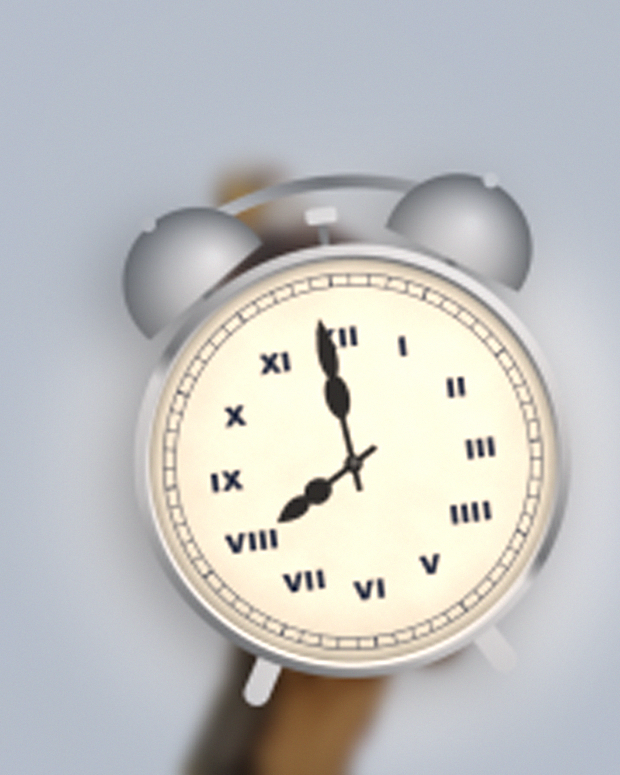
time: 7:59
